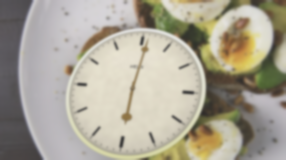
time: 6:01
